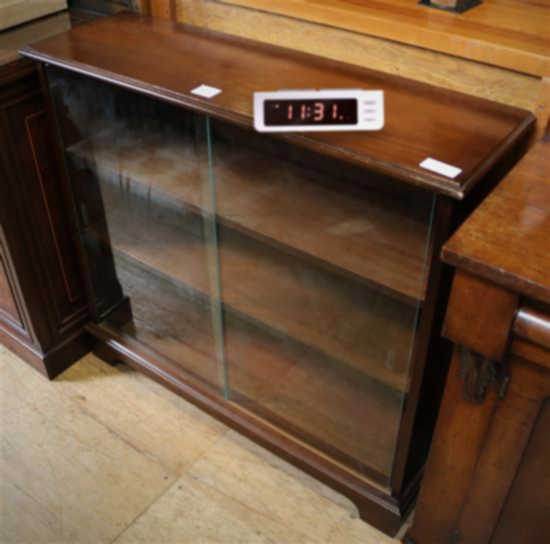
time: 11:31
